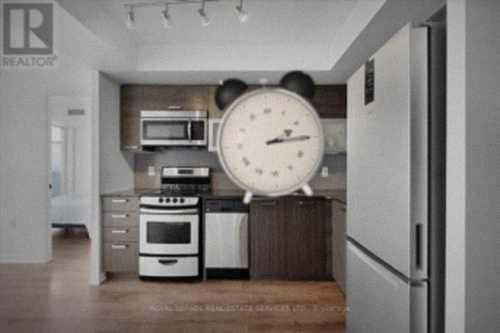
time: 2:15
